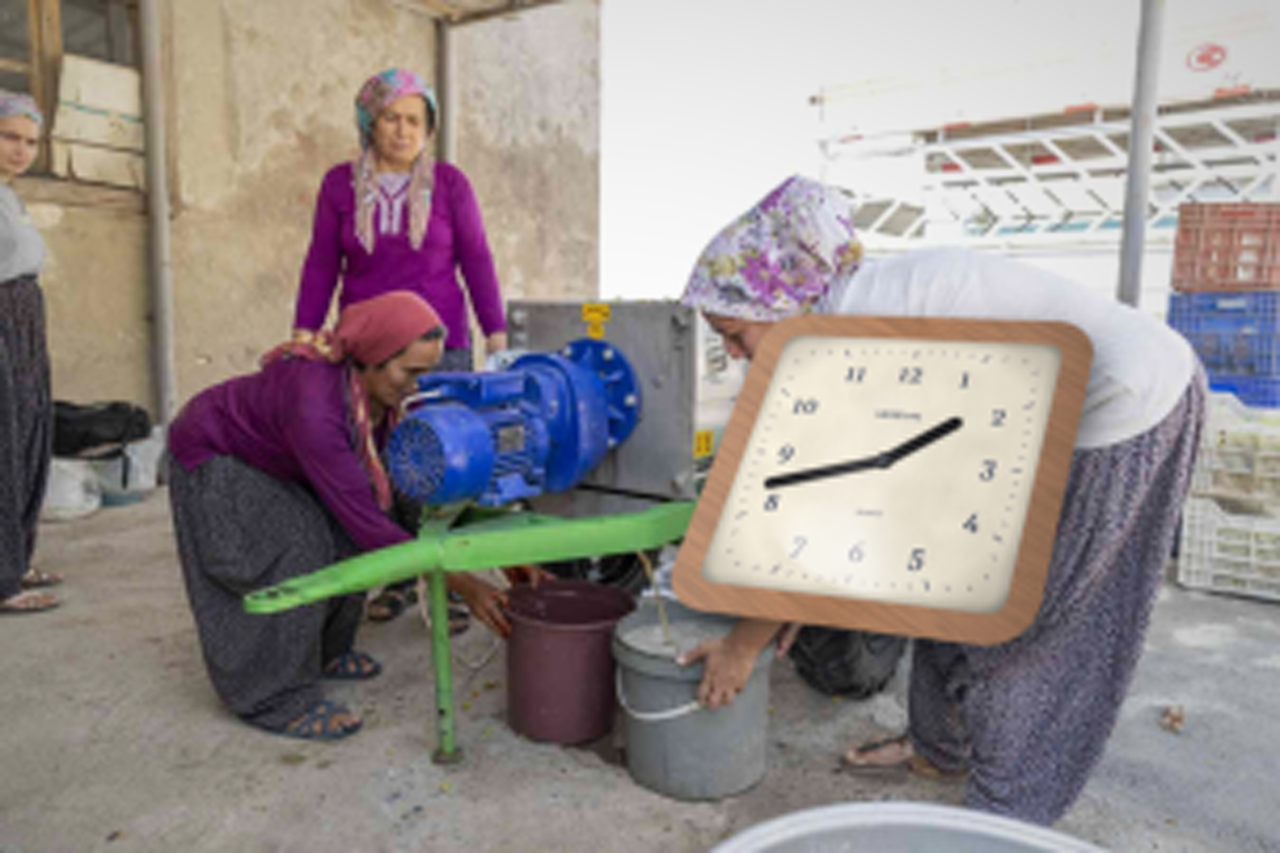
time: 1:42
